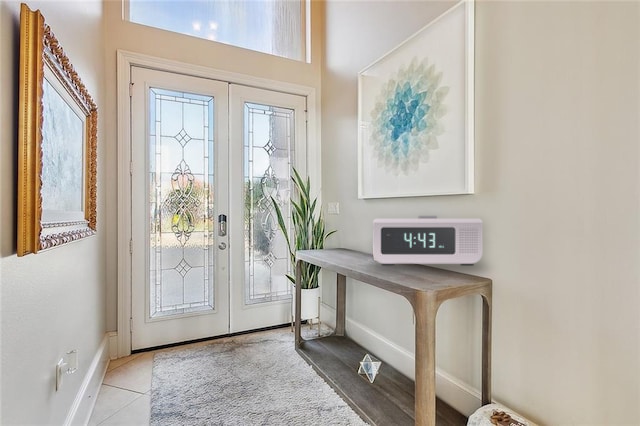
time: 4:43
